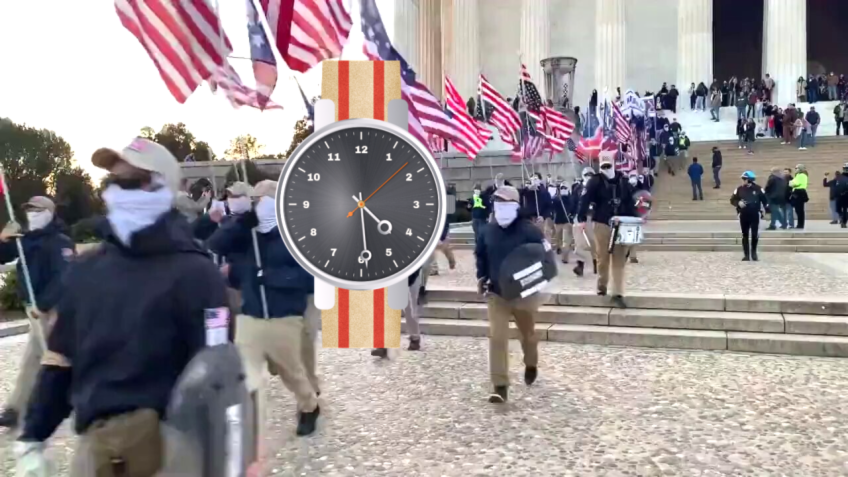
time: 4:29:08
